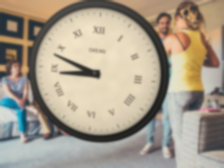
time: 8:48
